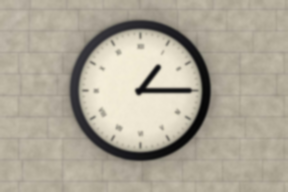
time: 1:15
